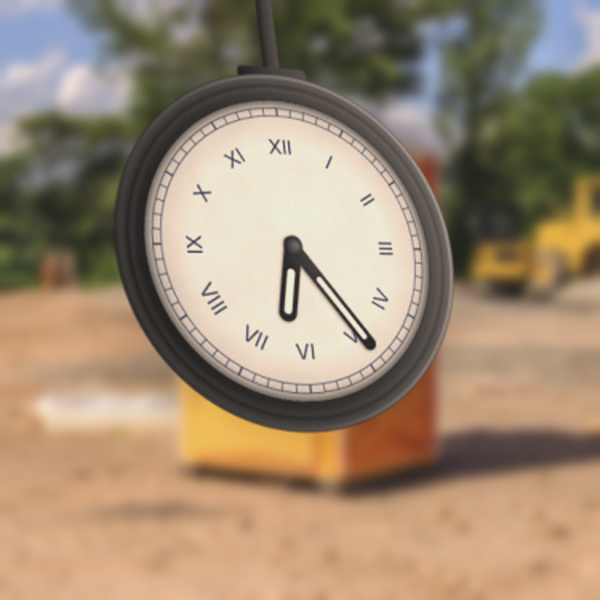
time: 6:24
